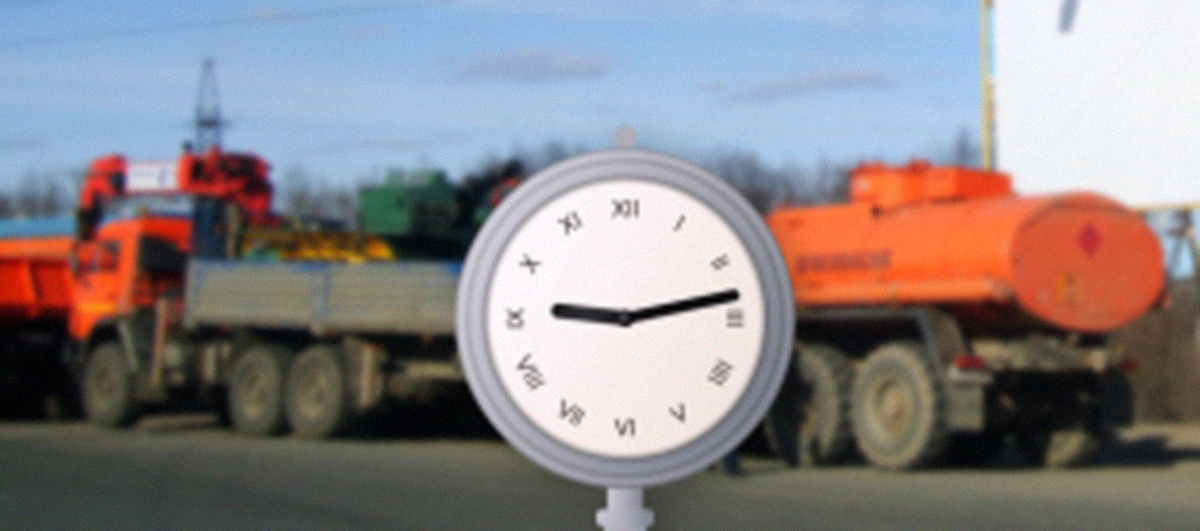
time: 9:13
